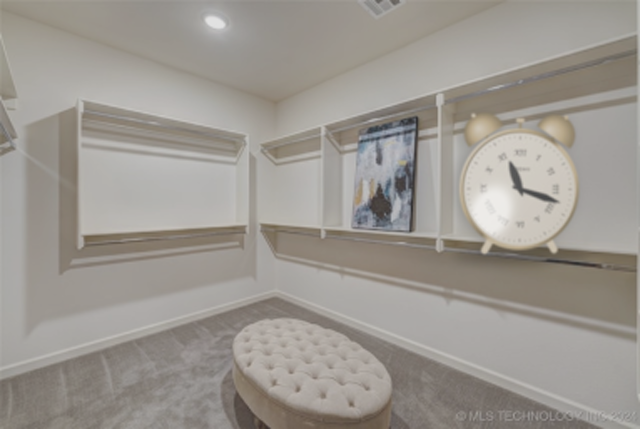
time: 11:18
